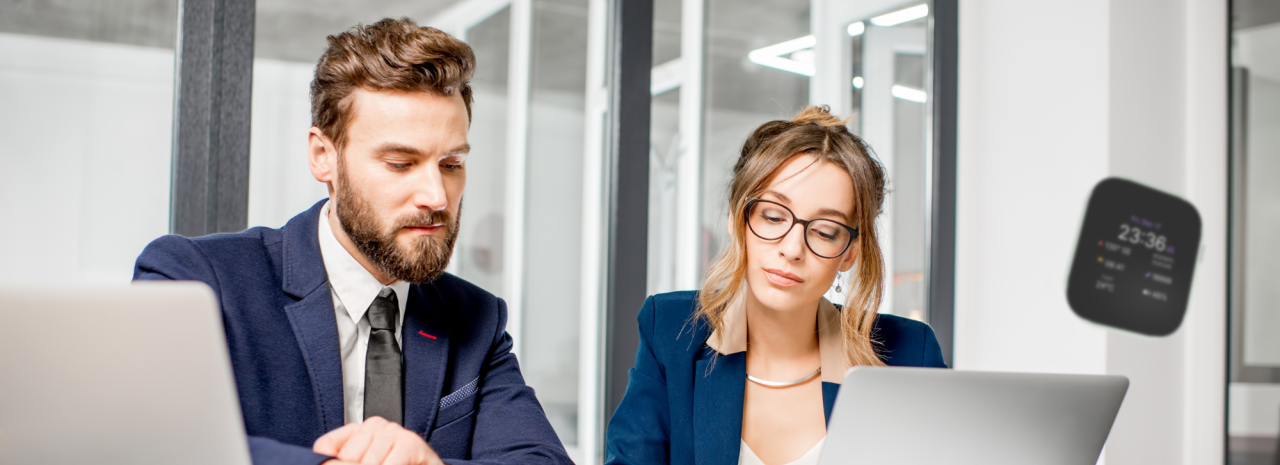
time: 23:36
